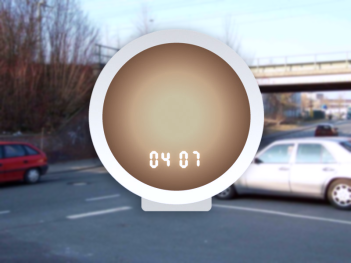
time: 4:07
